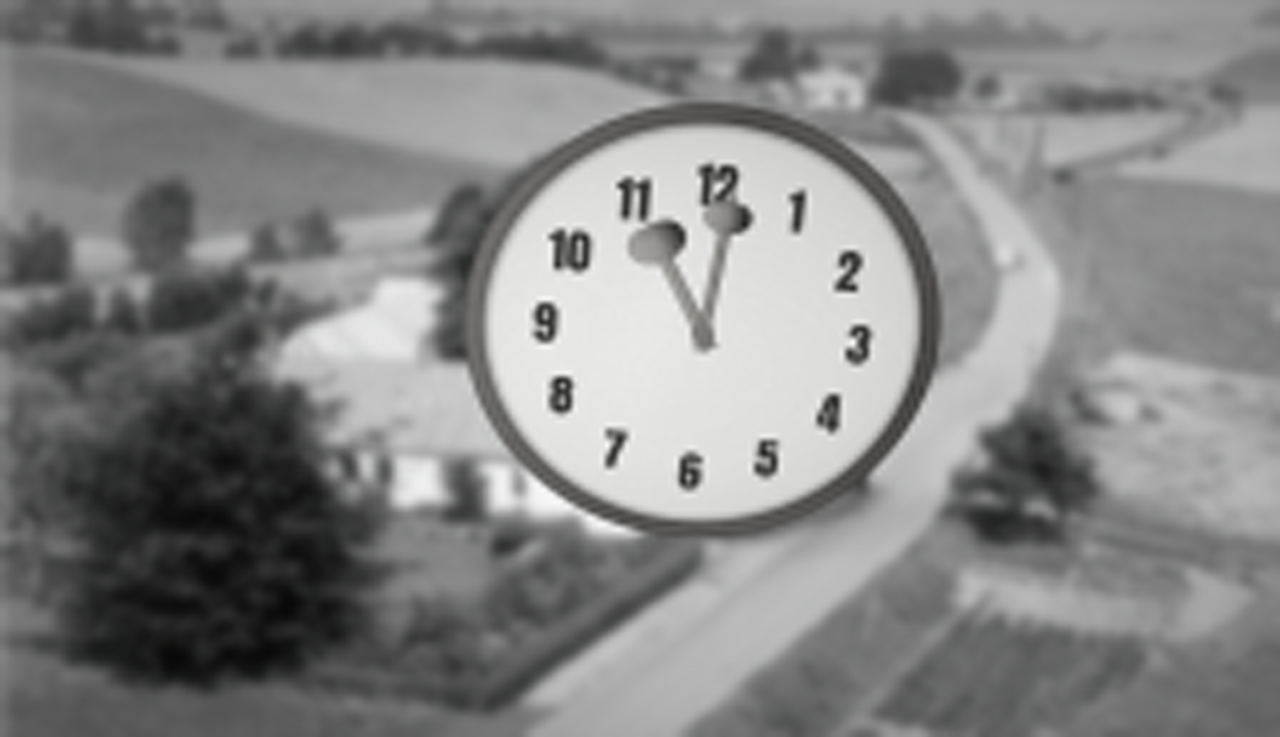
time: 11:01
